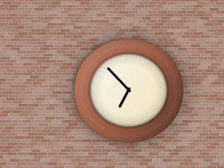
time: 6:53
